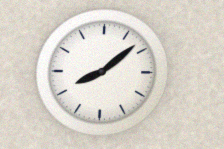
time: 8:08
